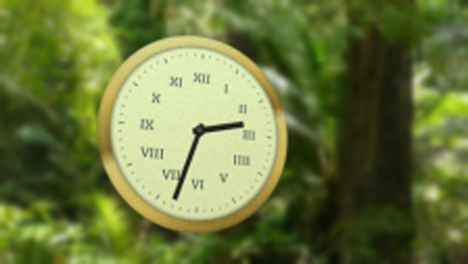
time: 2:33
